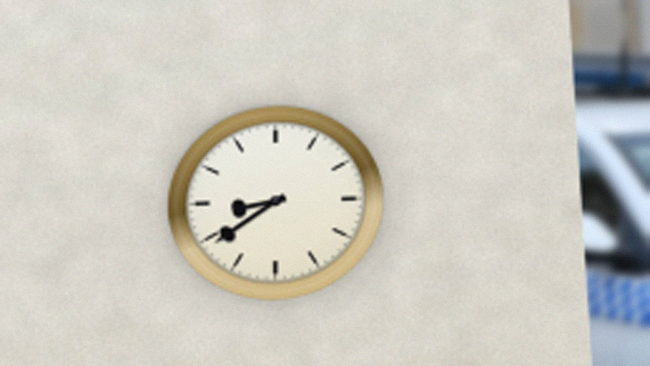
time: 8:39
